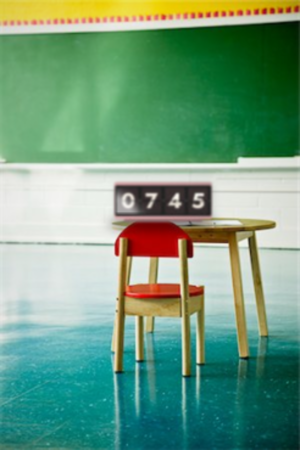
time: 7:45
